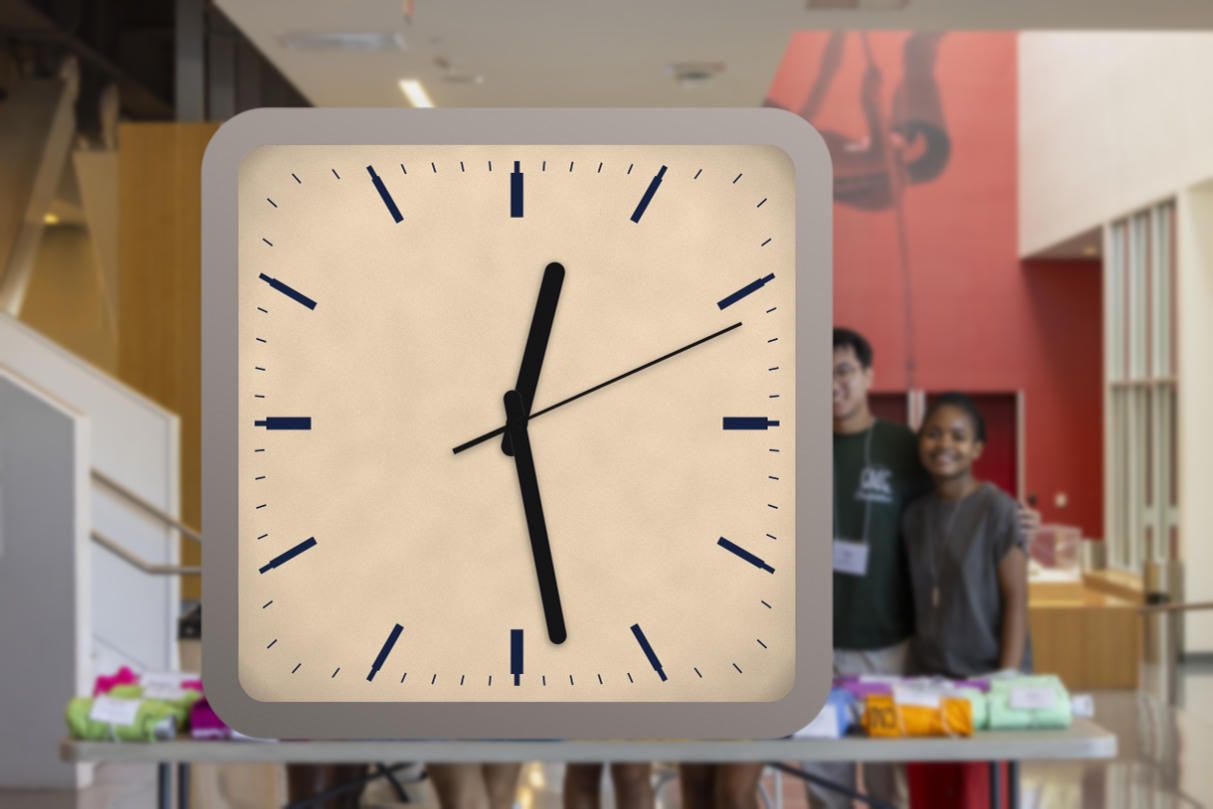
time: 12:28:11
